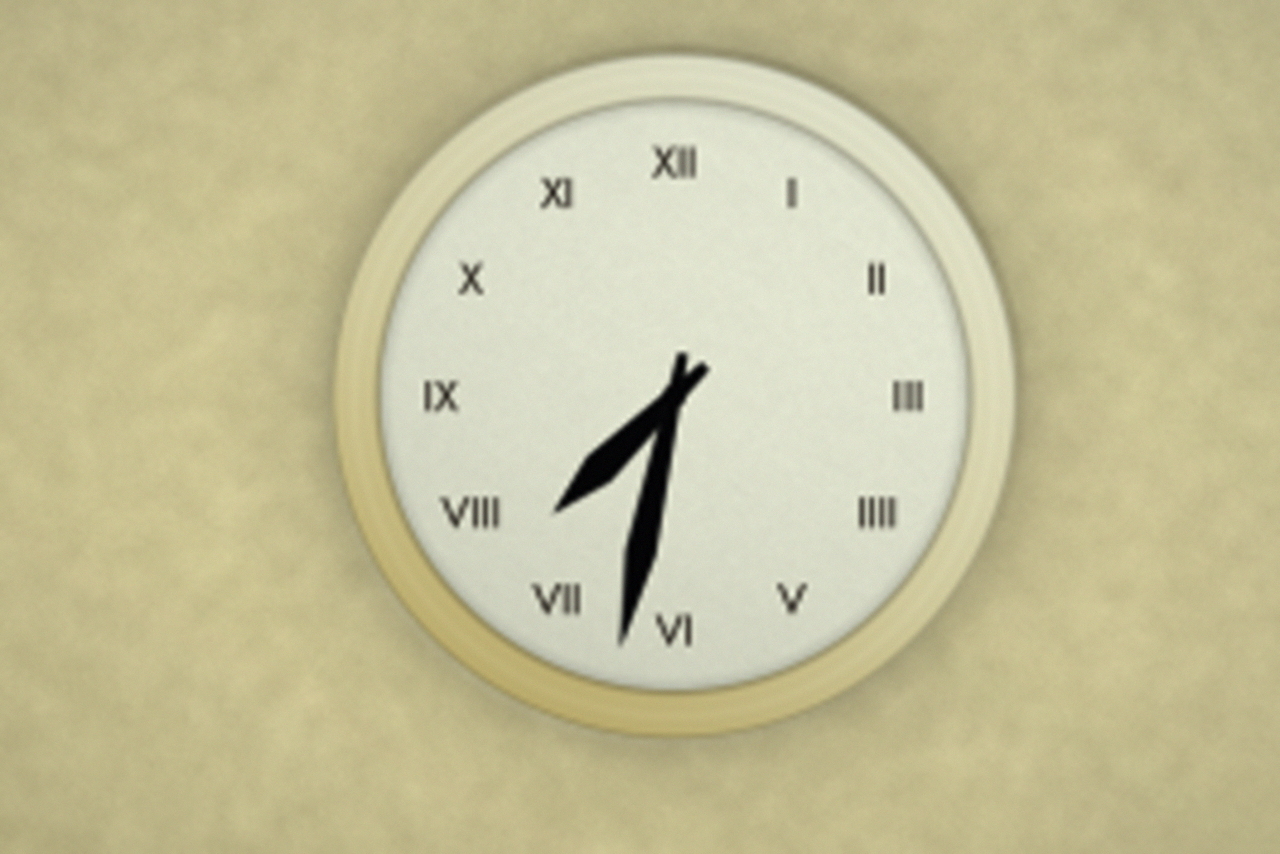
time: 7:32
